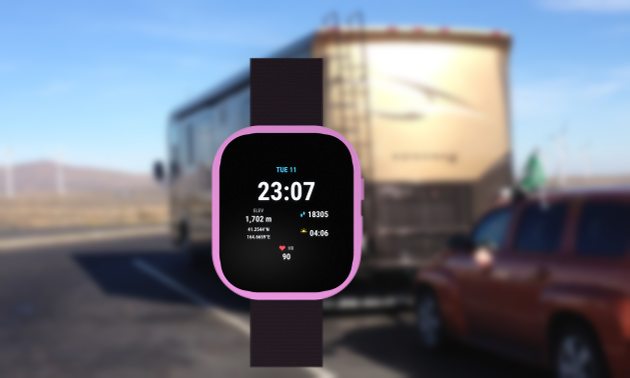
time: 23:07
